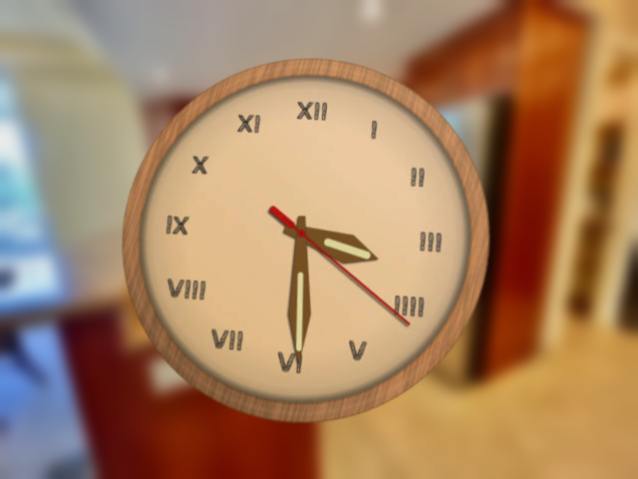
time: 3:29:21
